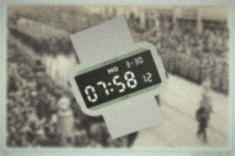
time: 7:58
